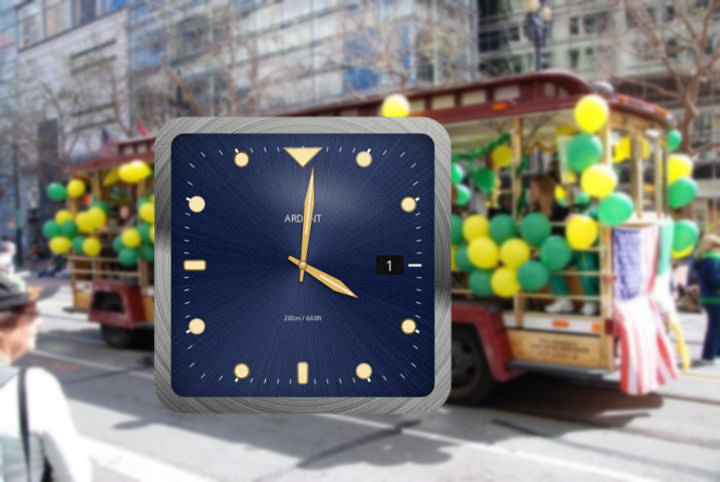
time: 4:01
